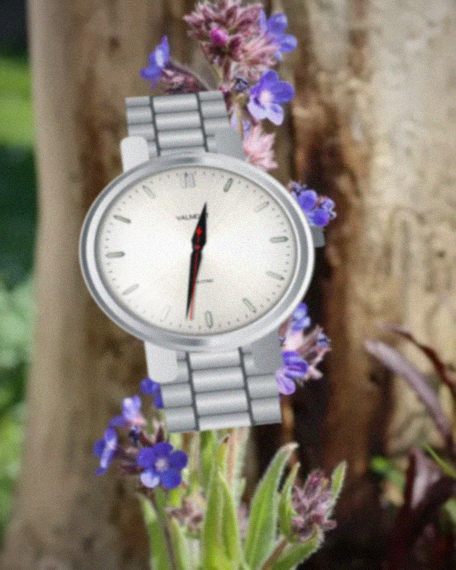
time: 12:32:32
